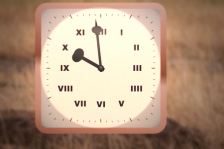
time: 9:59
